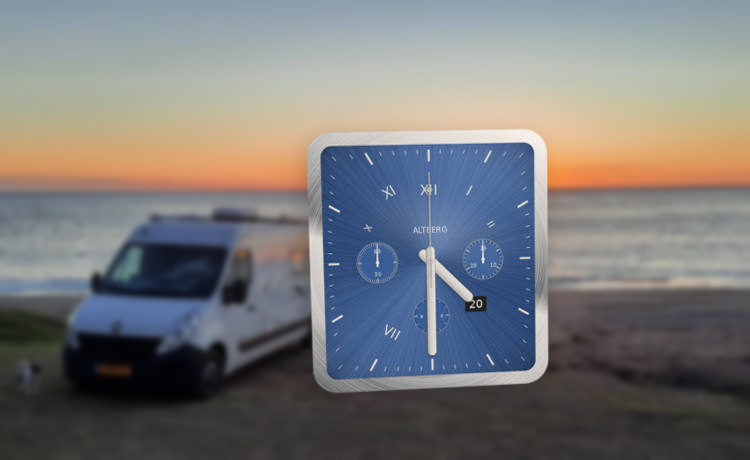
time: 4:30
